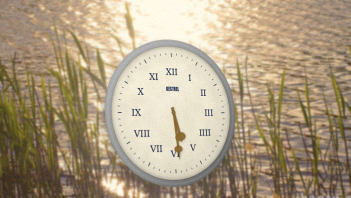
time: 5:29
